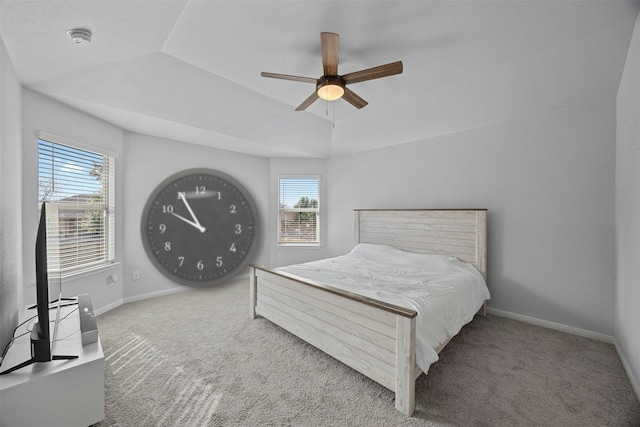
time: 9:55
